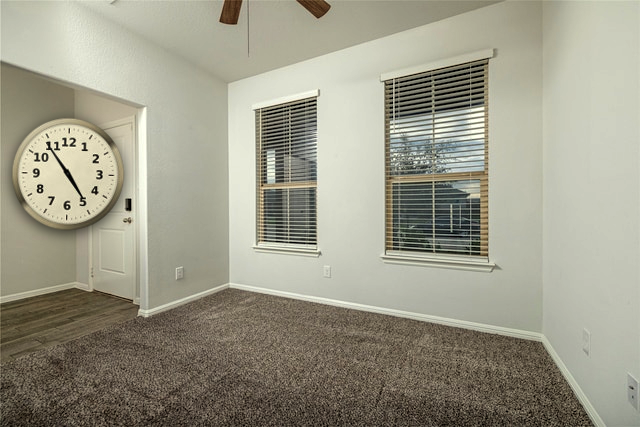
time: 4:54
